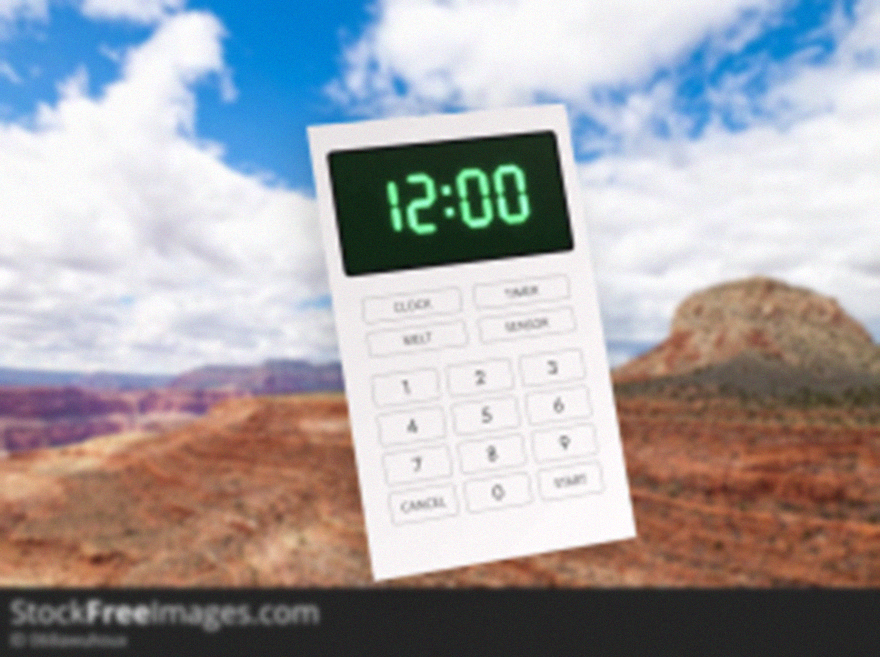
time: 12:00
